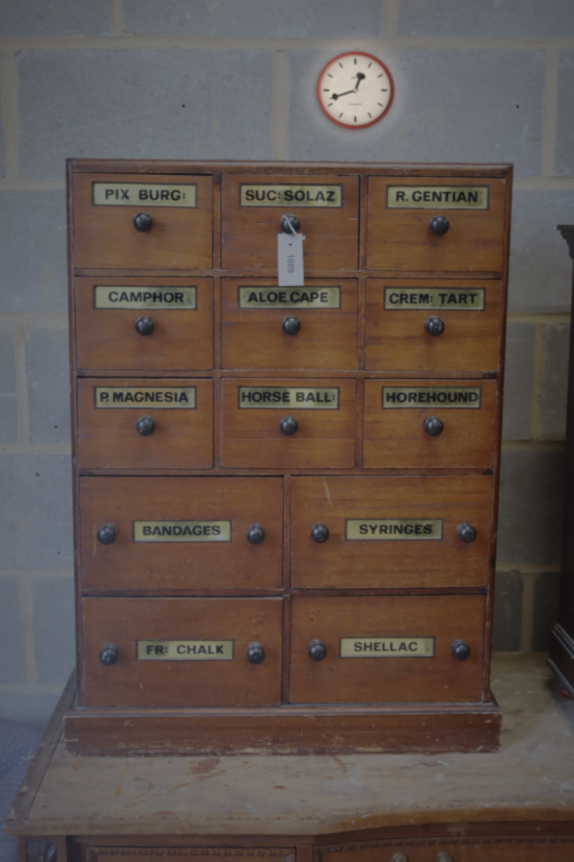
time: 12:42
